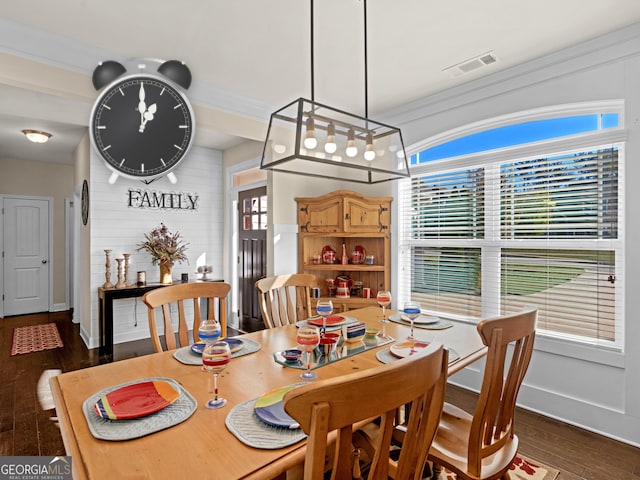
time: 1:00
